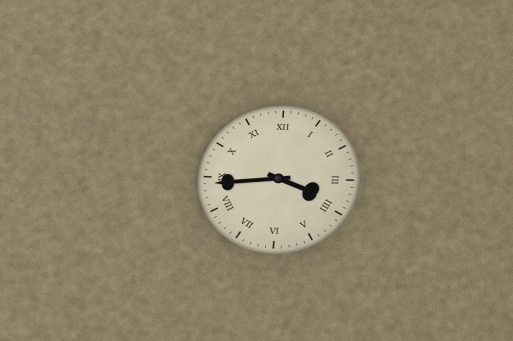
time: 3:44
